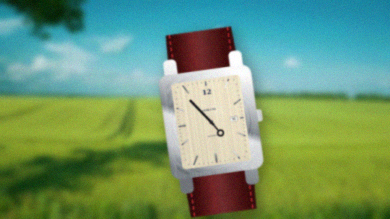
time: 4:54
